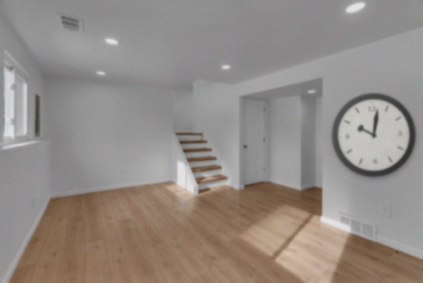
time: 10:02
